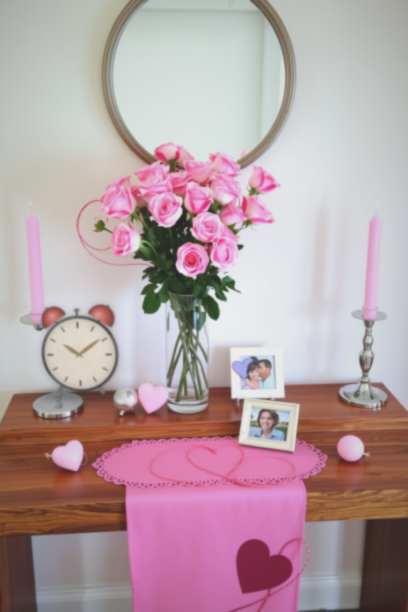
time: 10:09
